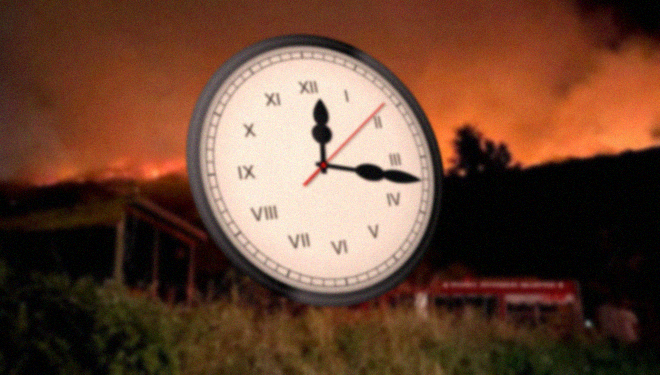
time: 12:17:09
